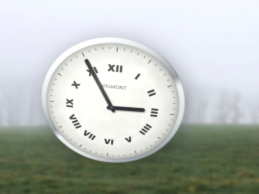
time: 2:55
